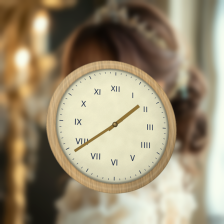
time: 1:39
